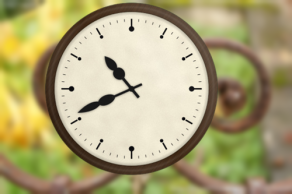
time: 10:41
